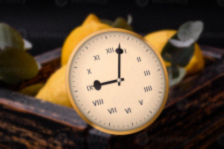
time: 9:03
